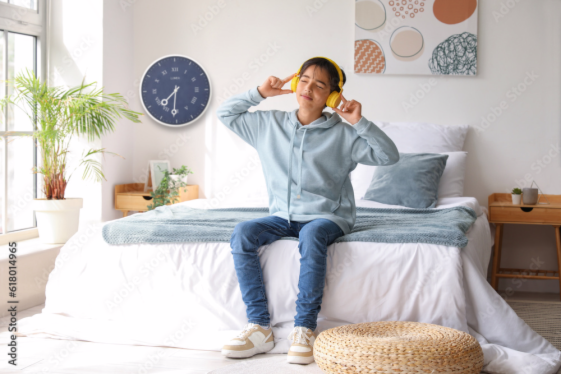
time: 7:31
